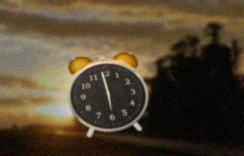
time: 5:59
